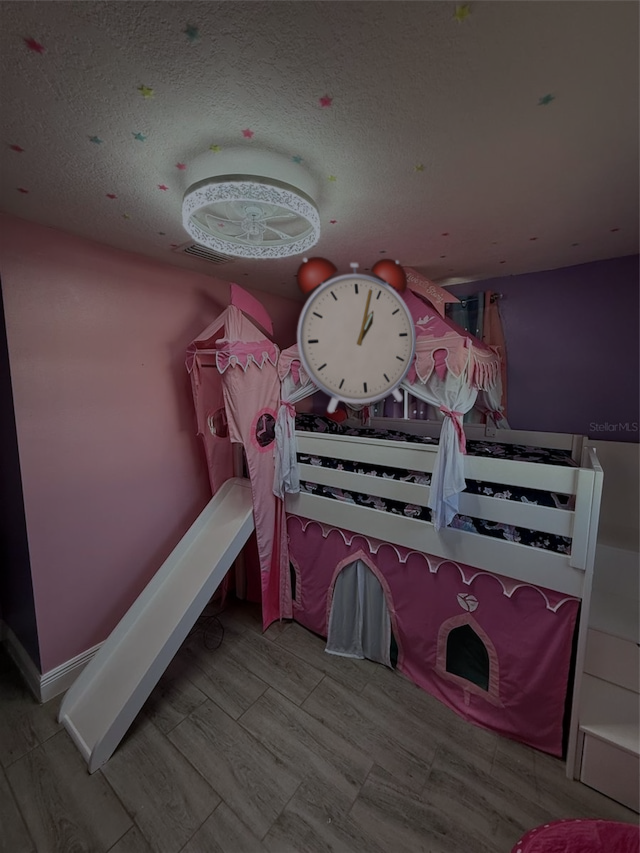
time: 1:03
